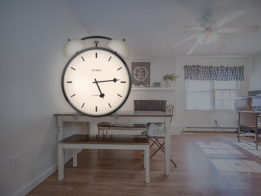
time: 5:14
